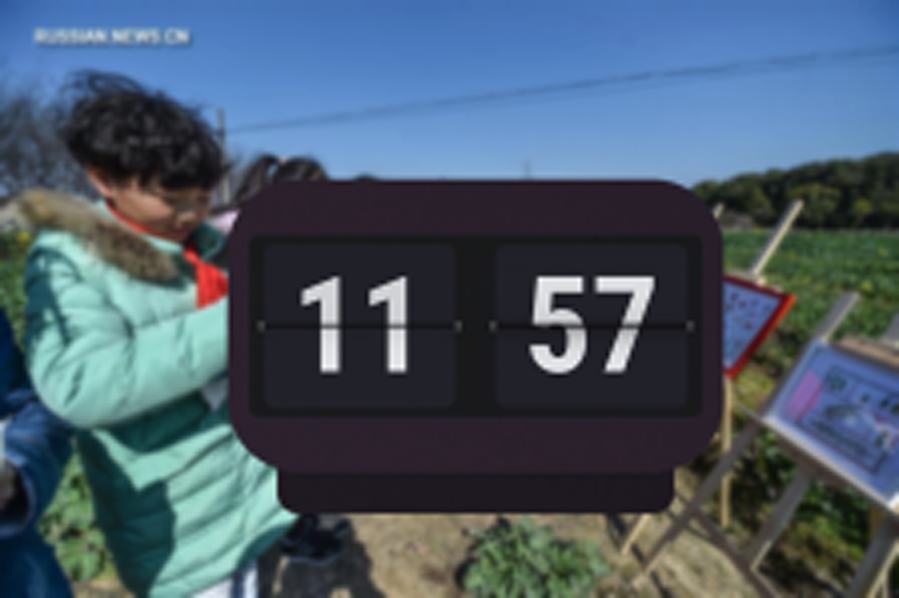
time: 11:57
